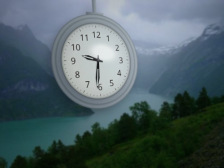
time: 9:31
